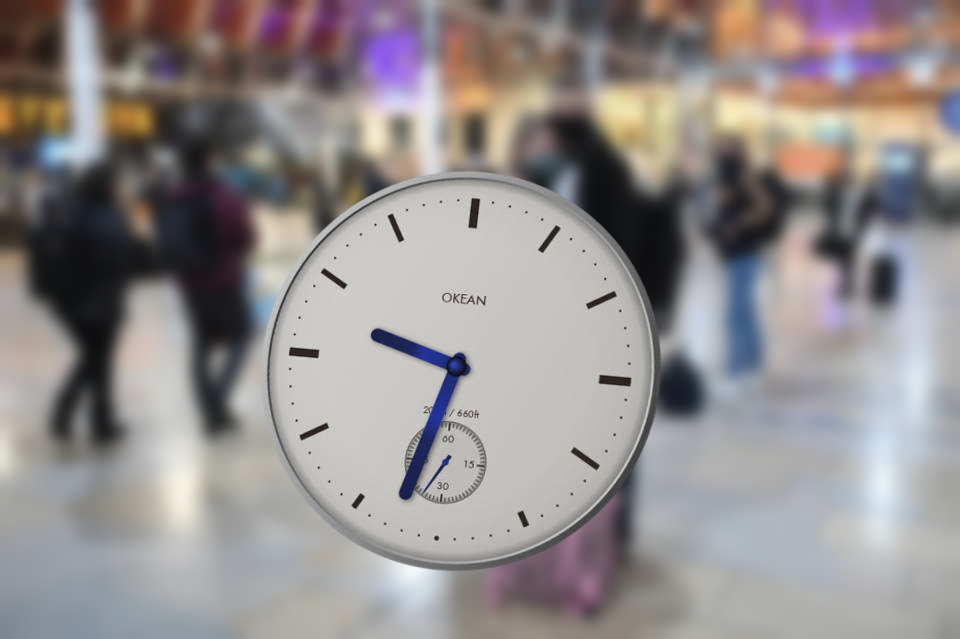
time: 9:32:35
